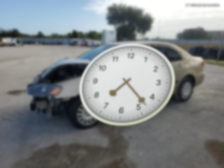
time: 7:23
